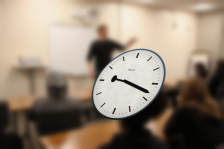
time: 9:18
